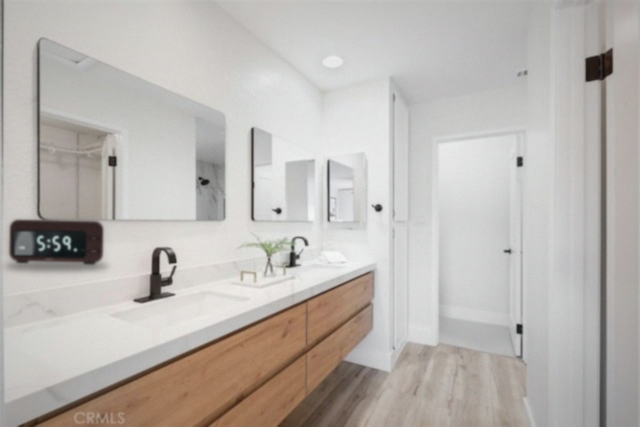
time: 5:59
